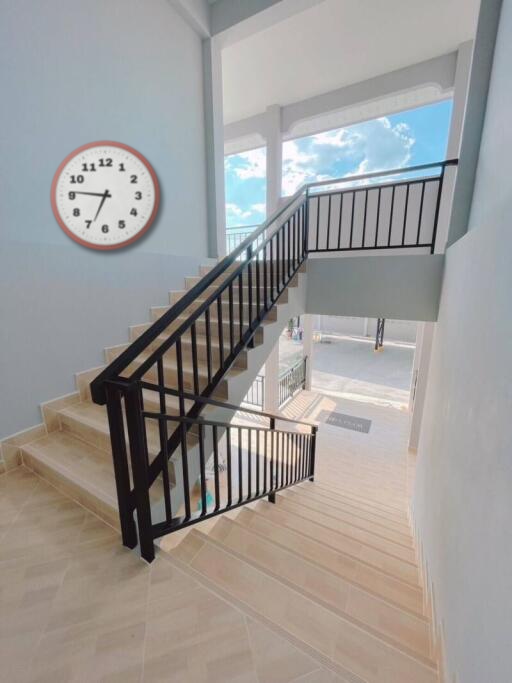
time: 6:46
